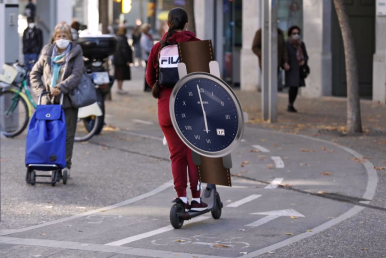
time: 5:59
